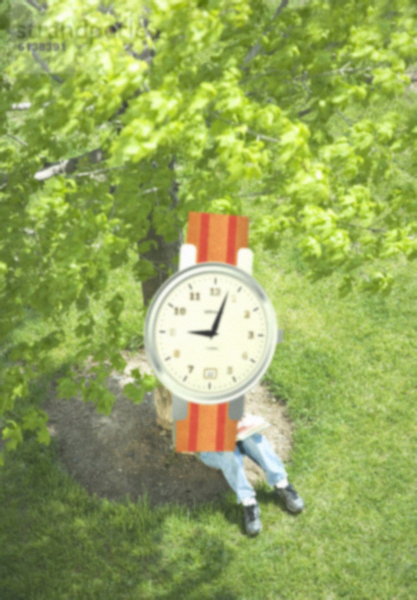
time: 9:03
